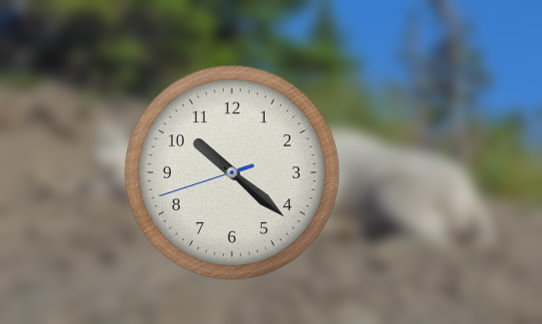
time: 10:21:42
